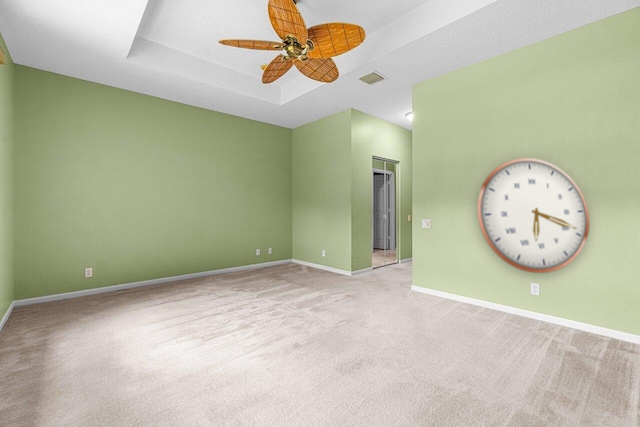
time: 6:19
